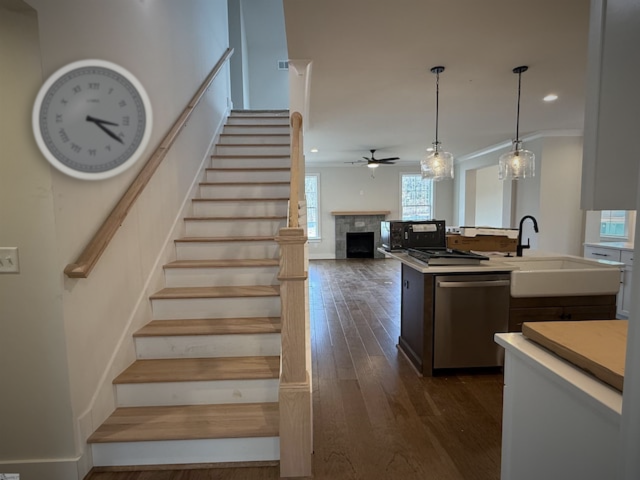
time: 3:21
